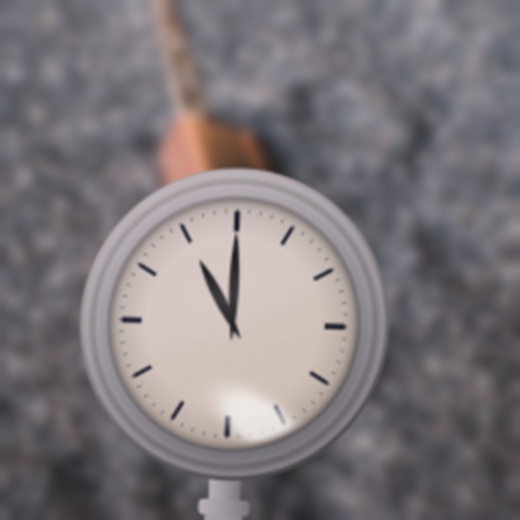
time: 11:00
